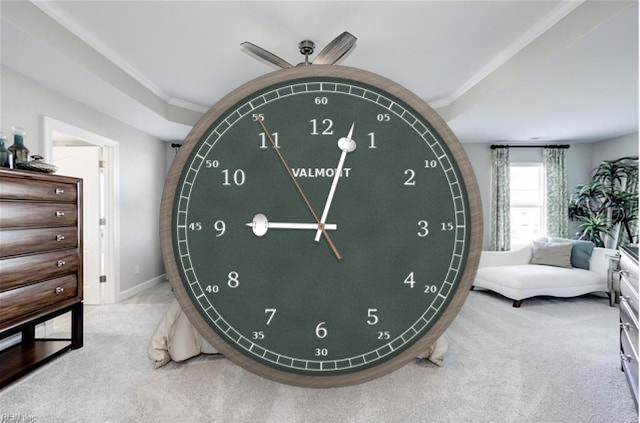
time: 9:02:55
